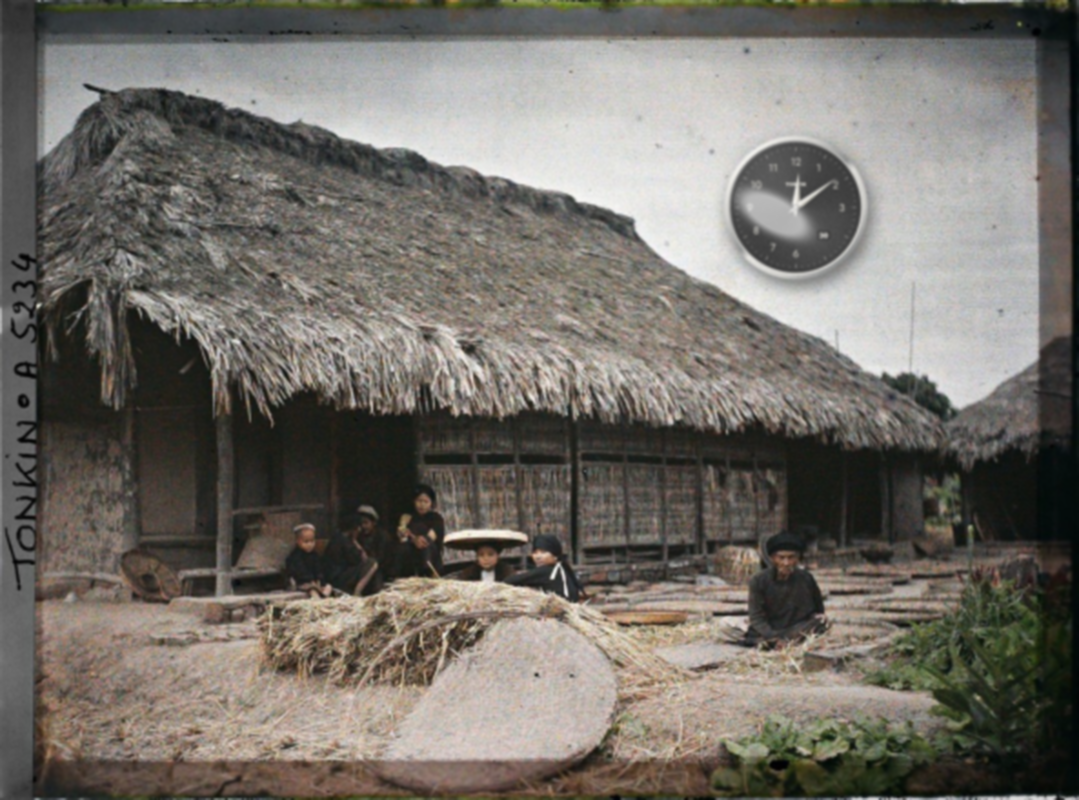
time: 12:09
